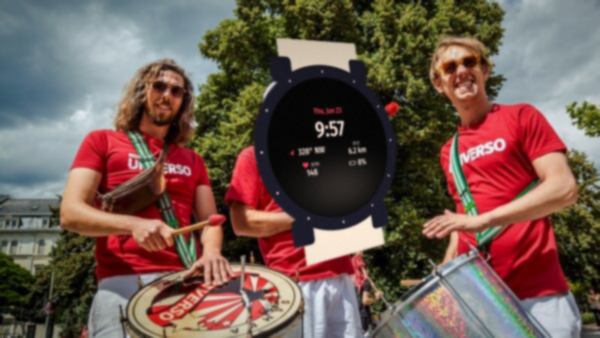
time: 9:57
